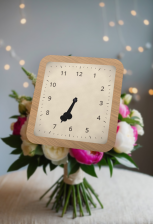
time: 6:34
